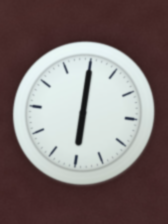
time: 6:00
